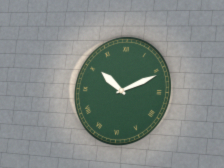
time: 10:11
